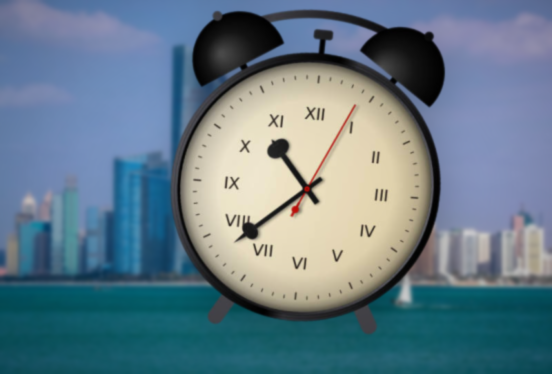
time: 10:38:04
